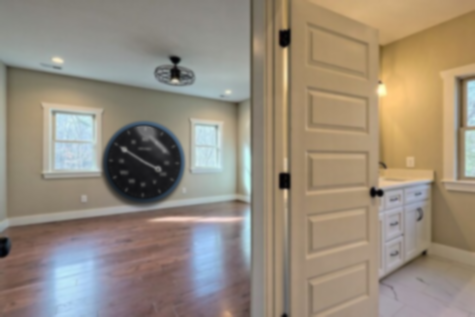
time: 3:50
